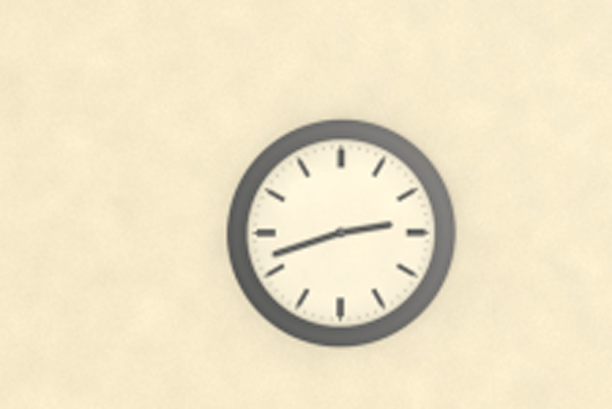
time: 2:42
